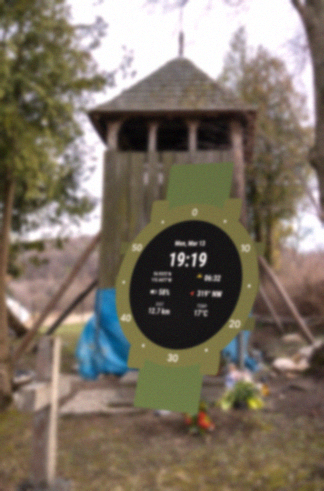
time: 19:19
